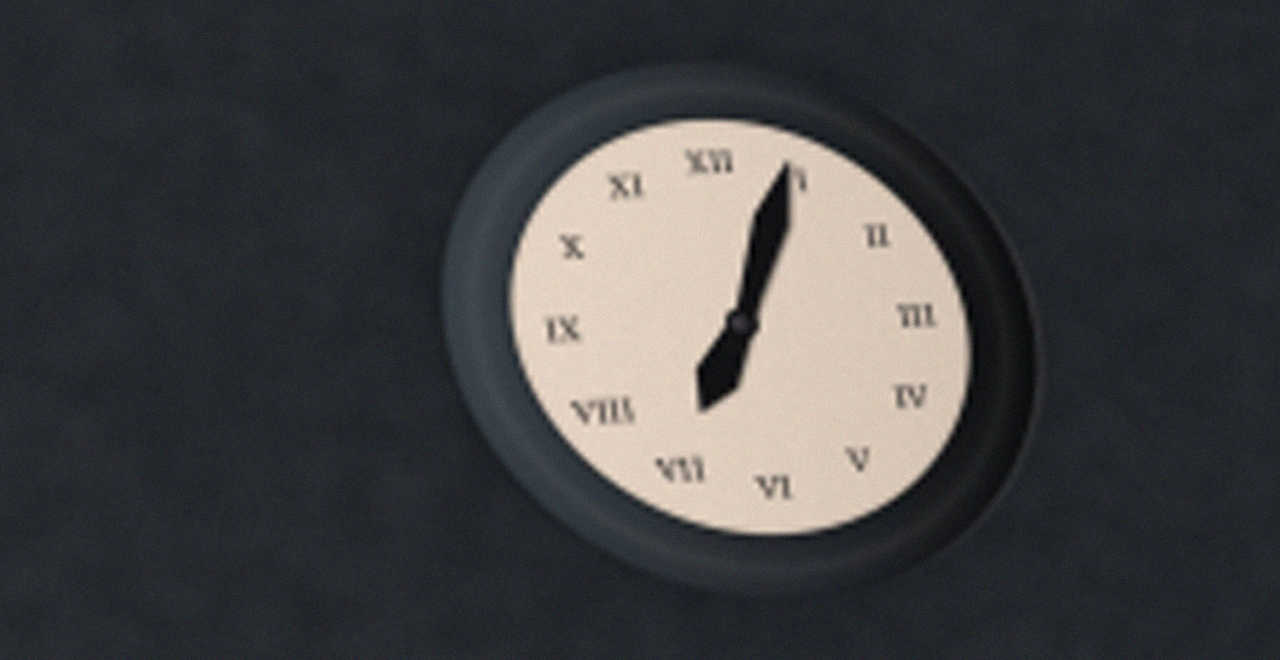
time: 7:04
